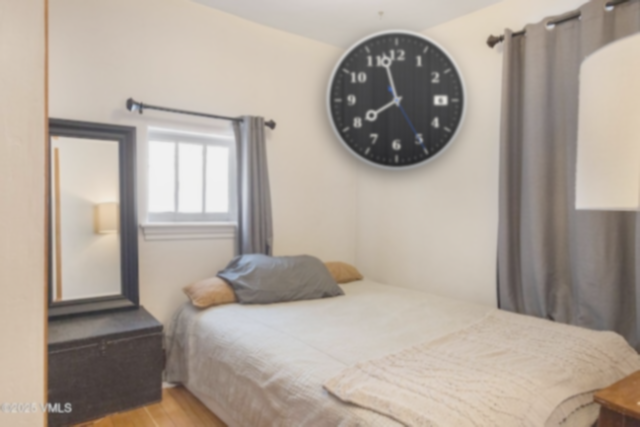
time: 7:57:25
